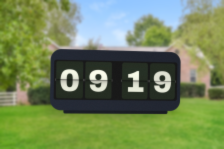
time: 9:19
